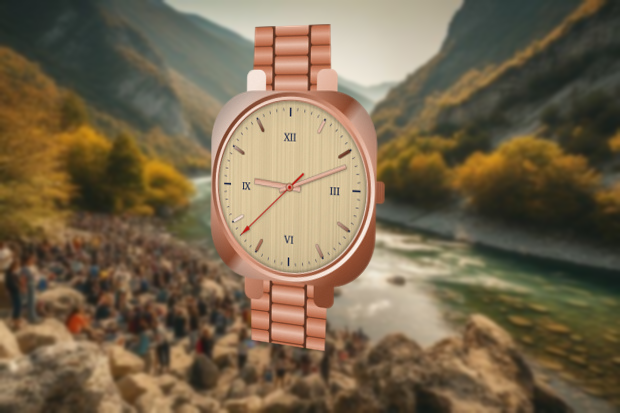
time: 9:11:38
